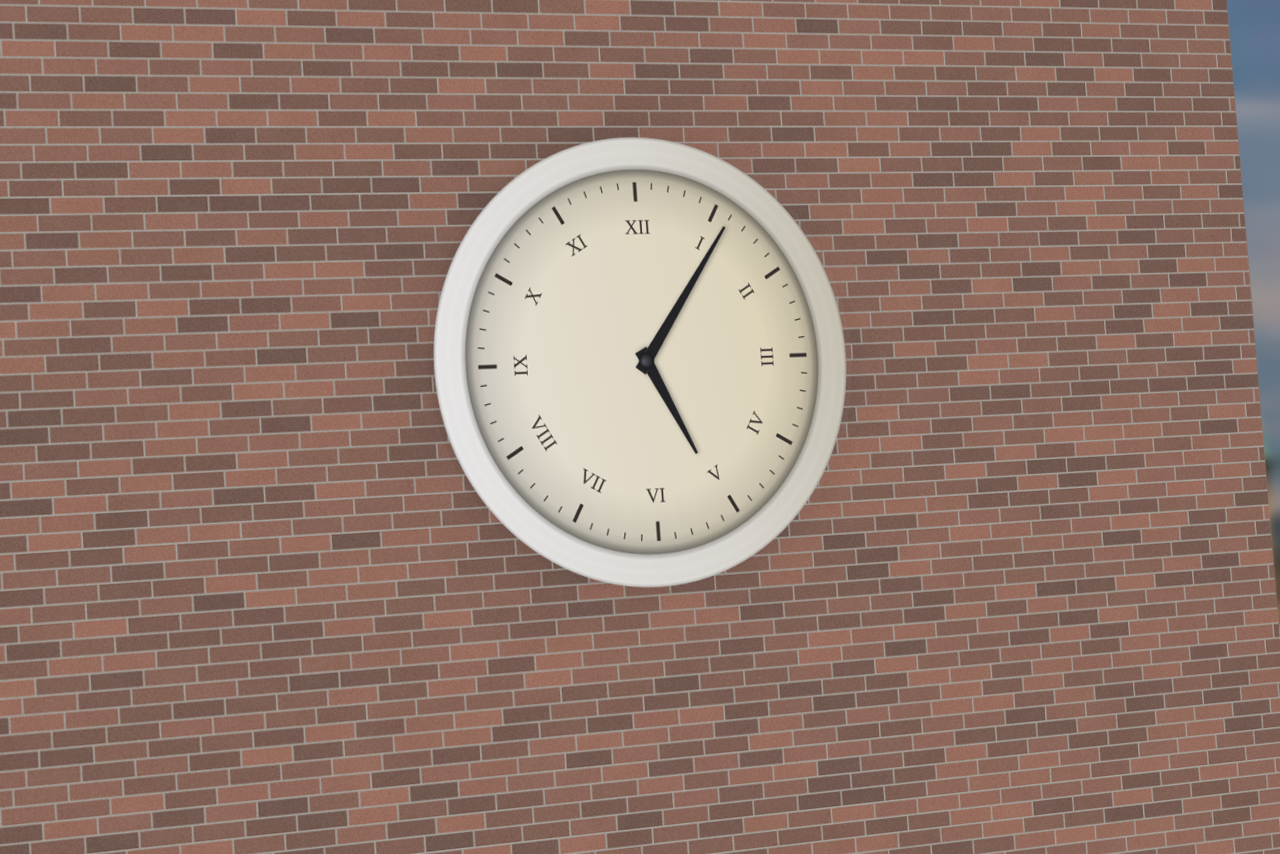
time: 5:06
